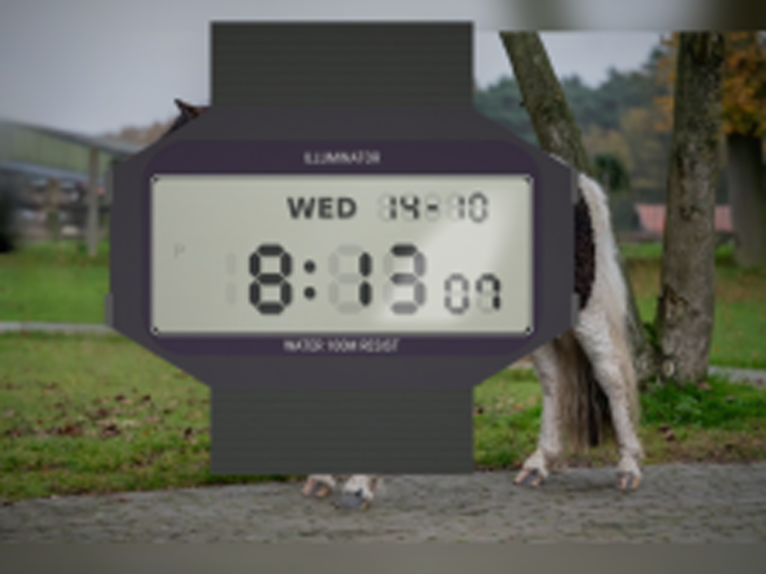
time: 8:13:07
